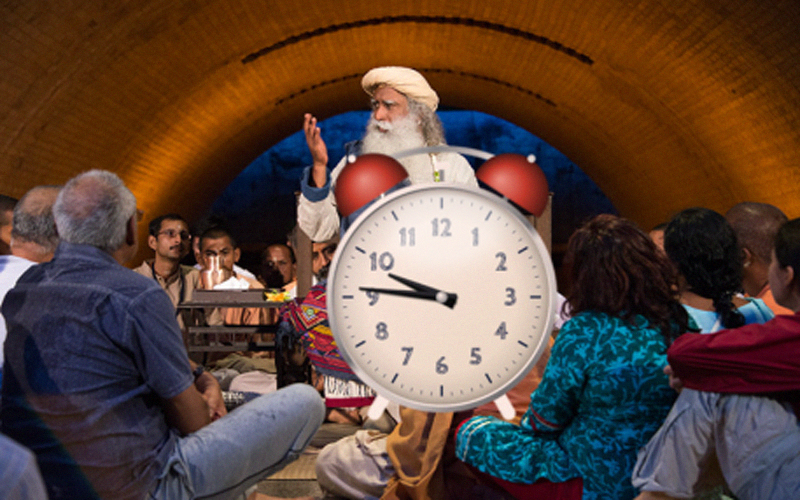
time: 9:46
